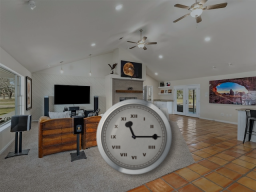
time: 11:15
